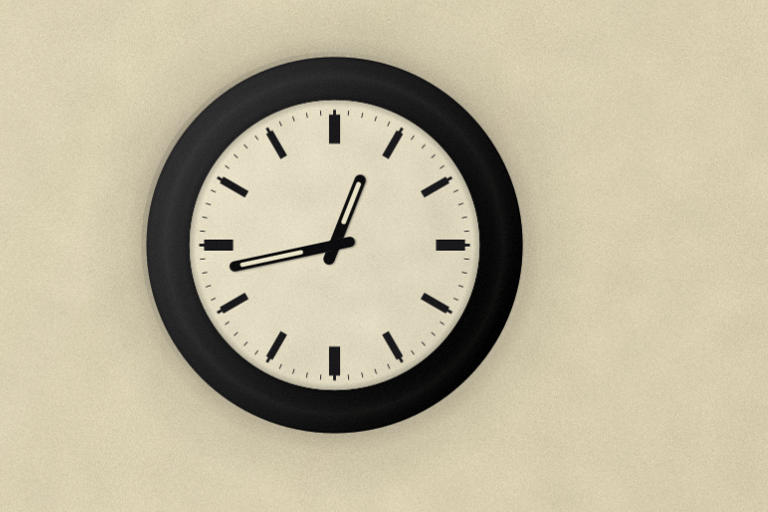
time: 12:43
